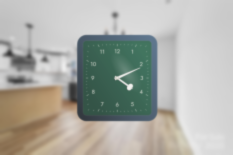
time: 4:11
